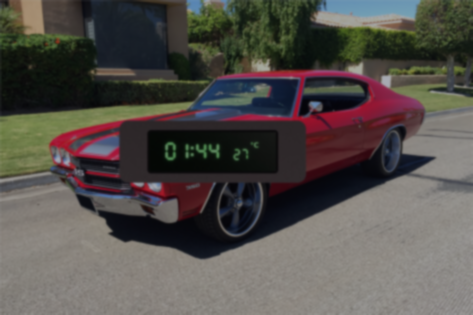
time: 1:44
